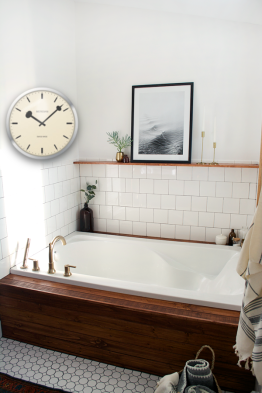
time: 10:08
